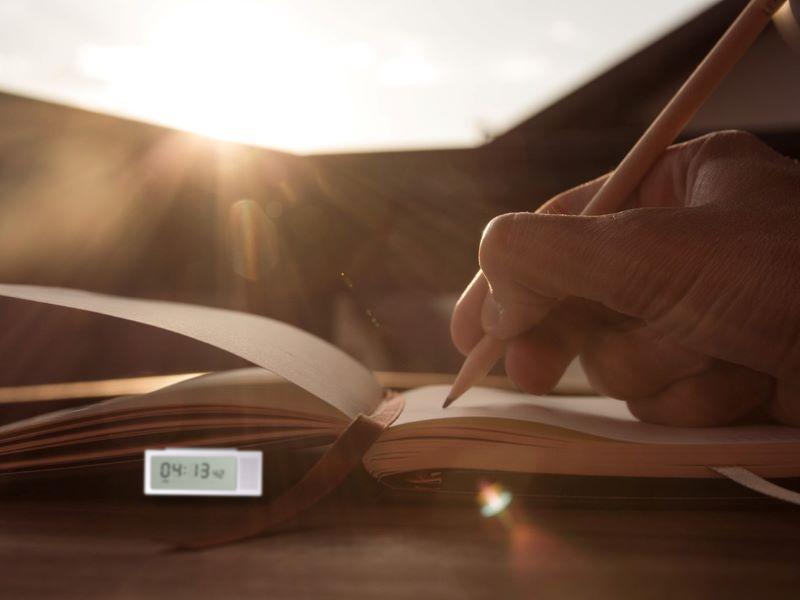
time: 4:13
